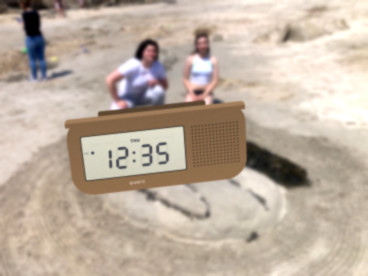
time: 12:35
